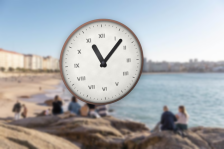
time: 11:07
